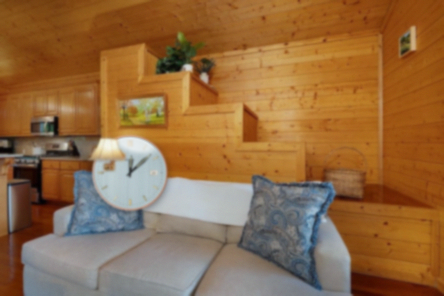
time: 12:08
